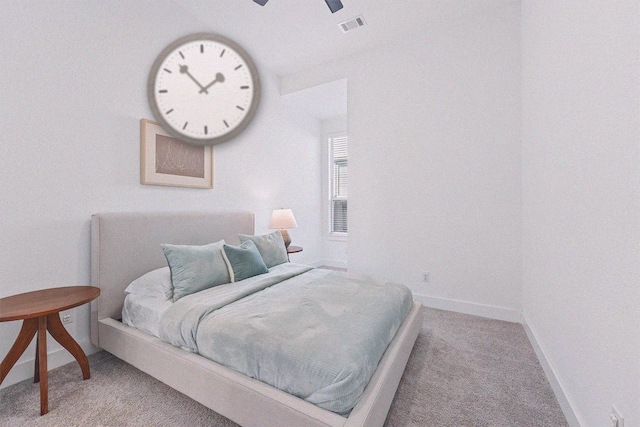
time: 1:53
